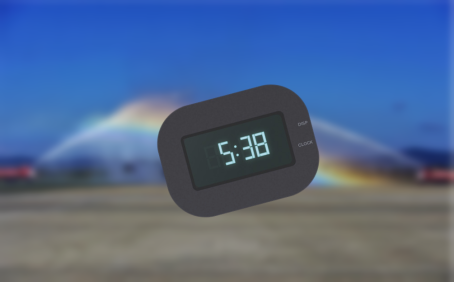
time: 5:38
